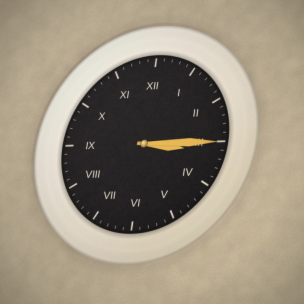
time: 3:15
